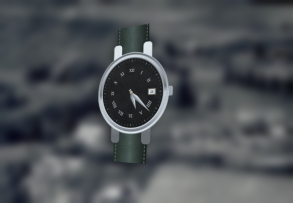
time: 5:22
